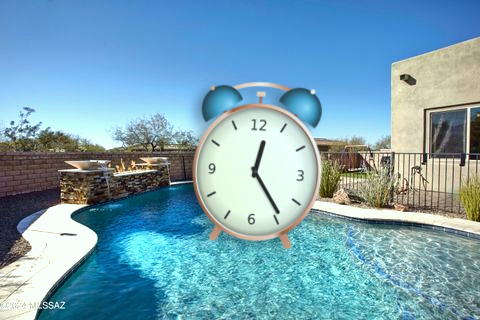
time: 12:24
